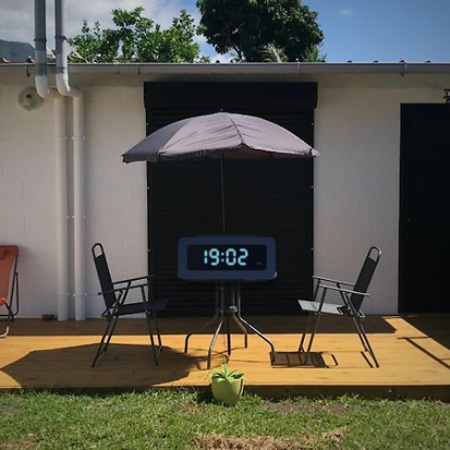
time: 19:02
